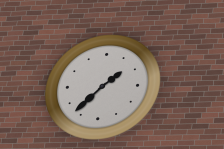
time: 1:37
